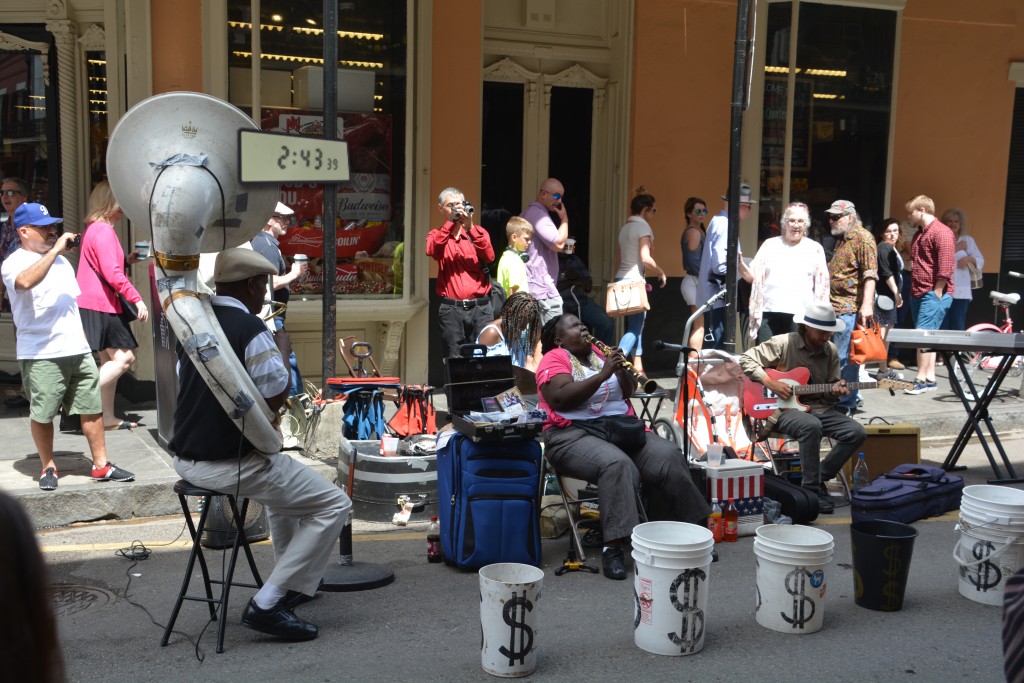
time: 2:43:39
